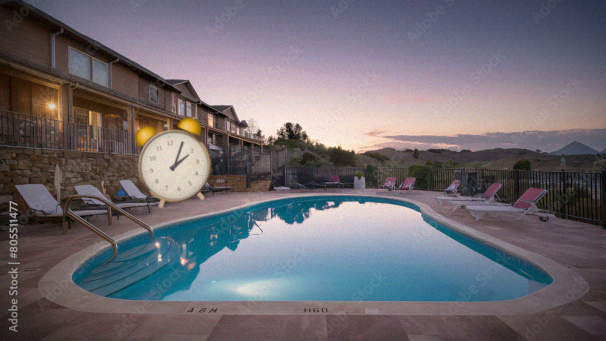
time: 2:05
